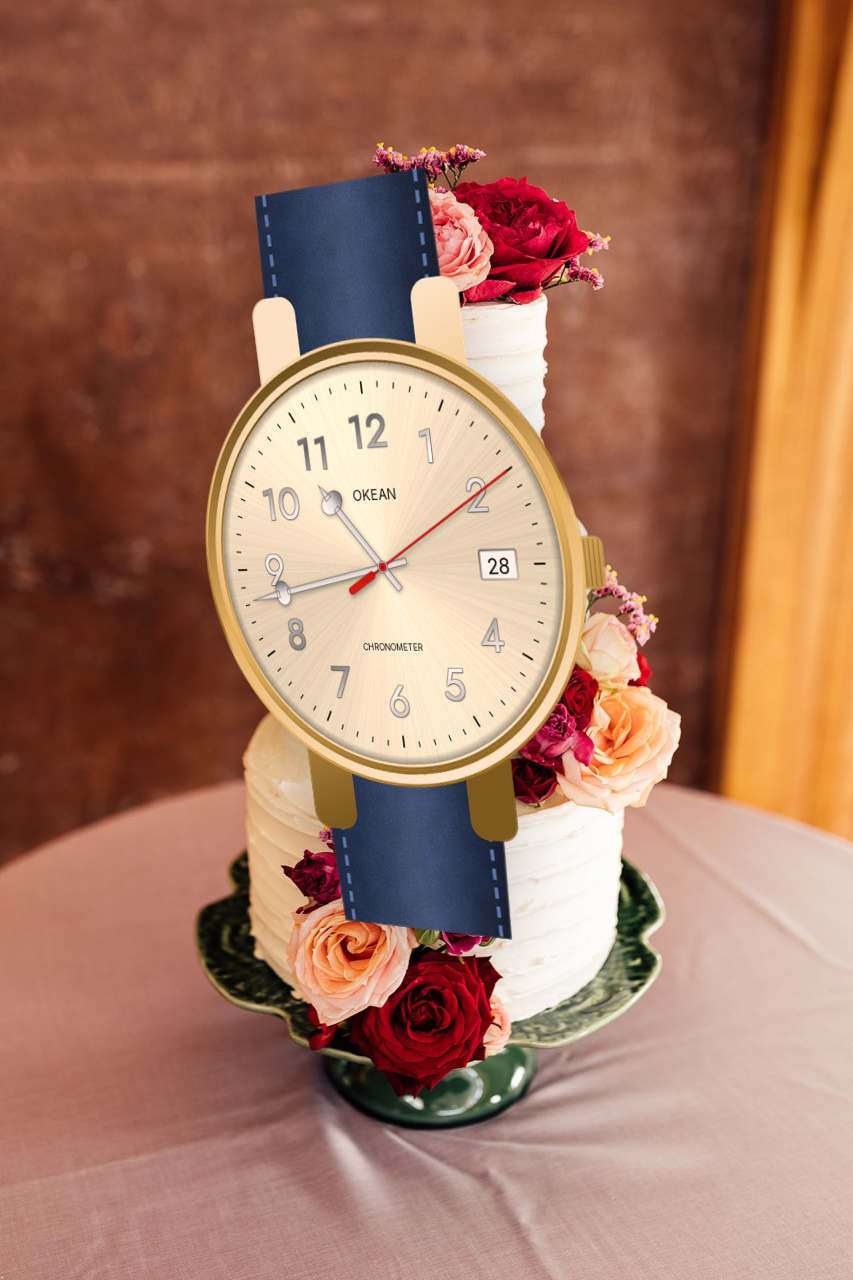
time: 10:43:10
